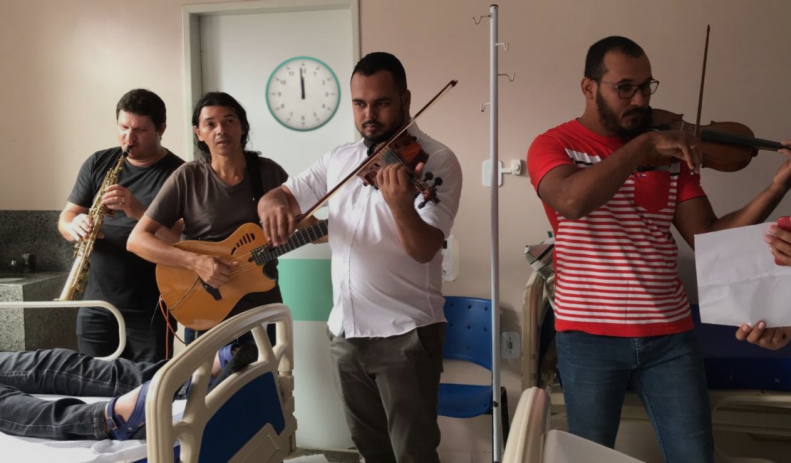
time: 11:59
